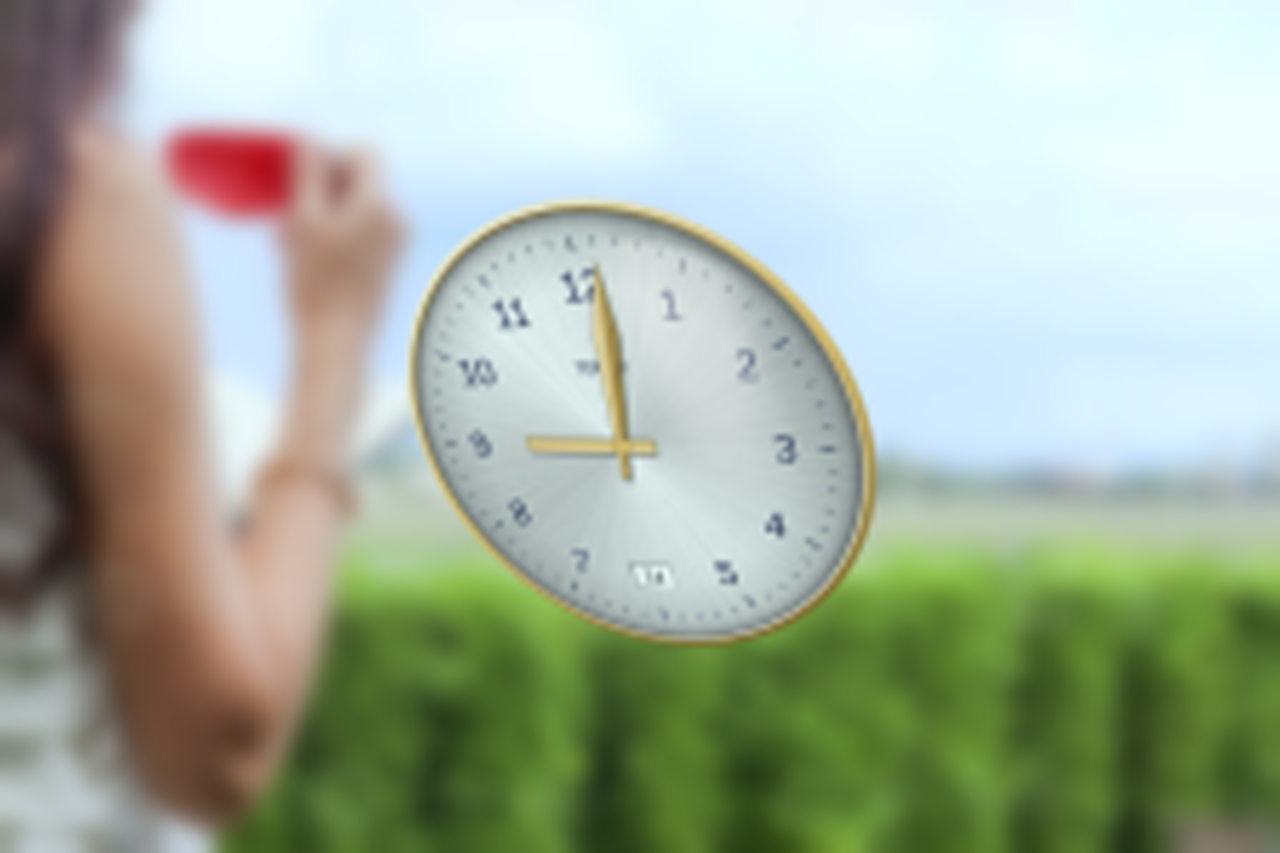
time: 9:01
